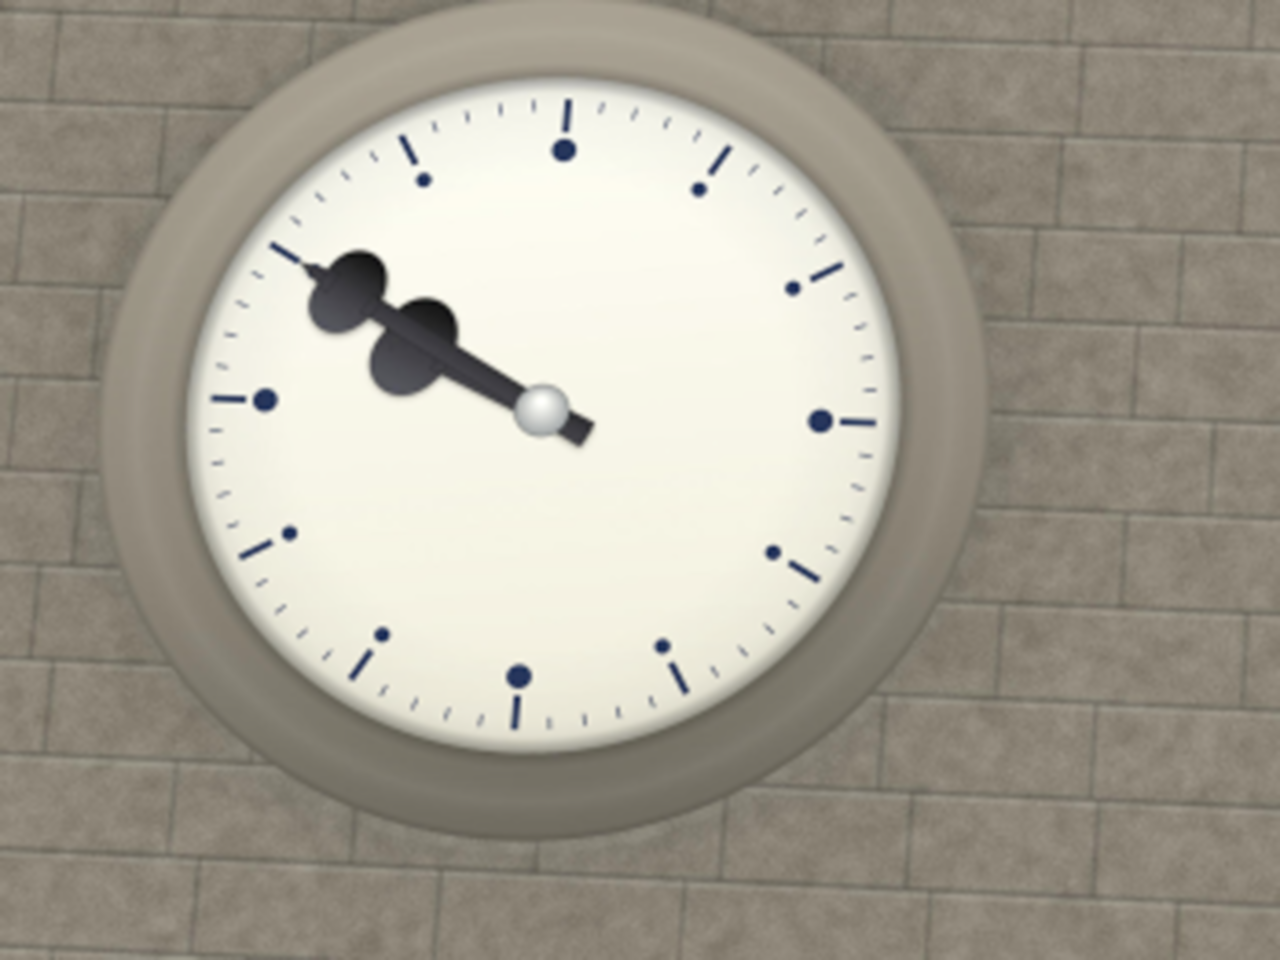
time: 9:50
